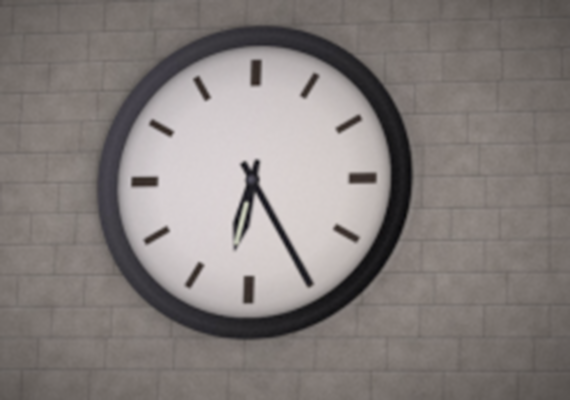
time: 6:25
